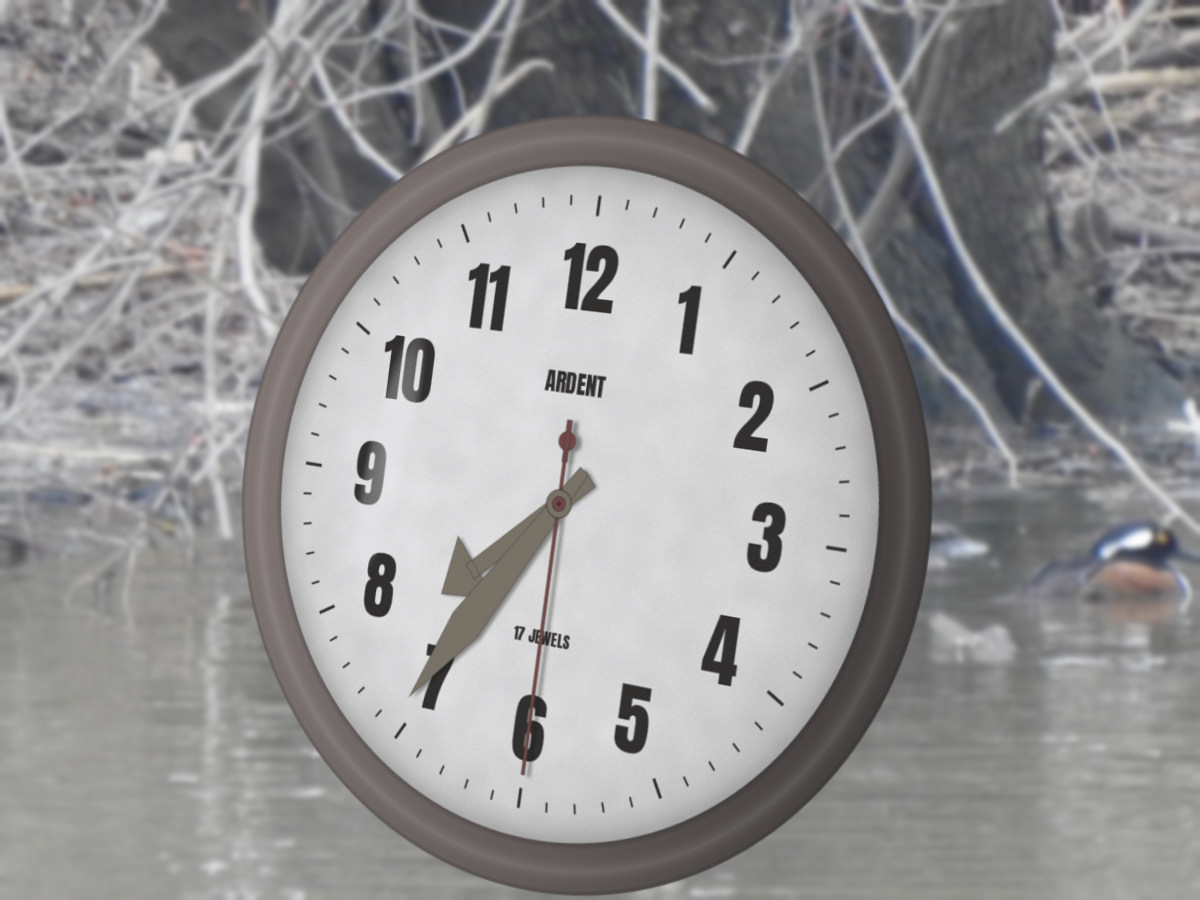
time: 7:35:30
